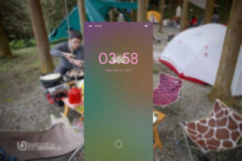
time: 3:58
